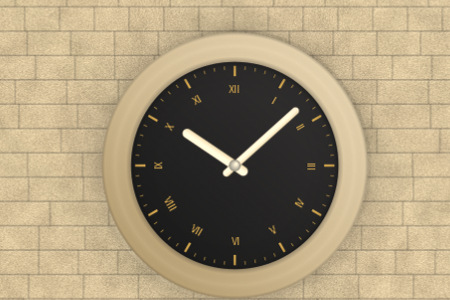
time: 10:08
